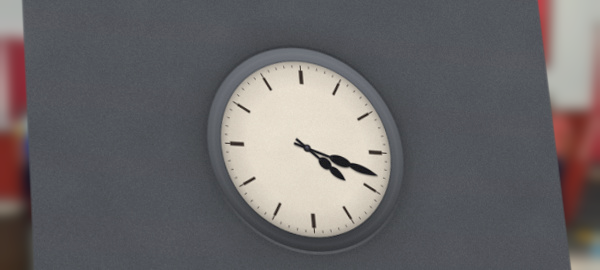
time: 4:18
